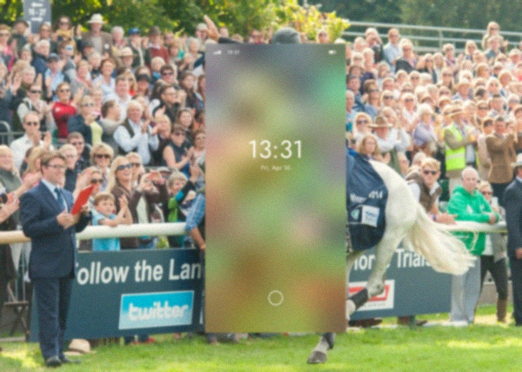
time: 13:31
